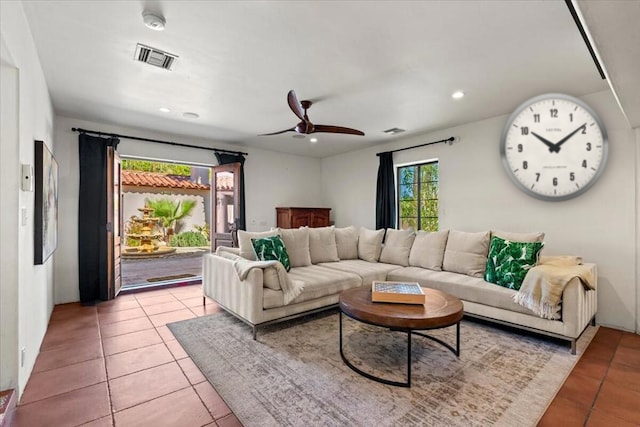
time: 10:09
